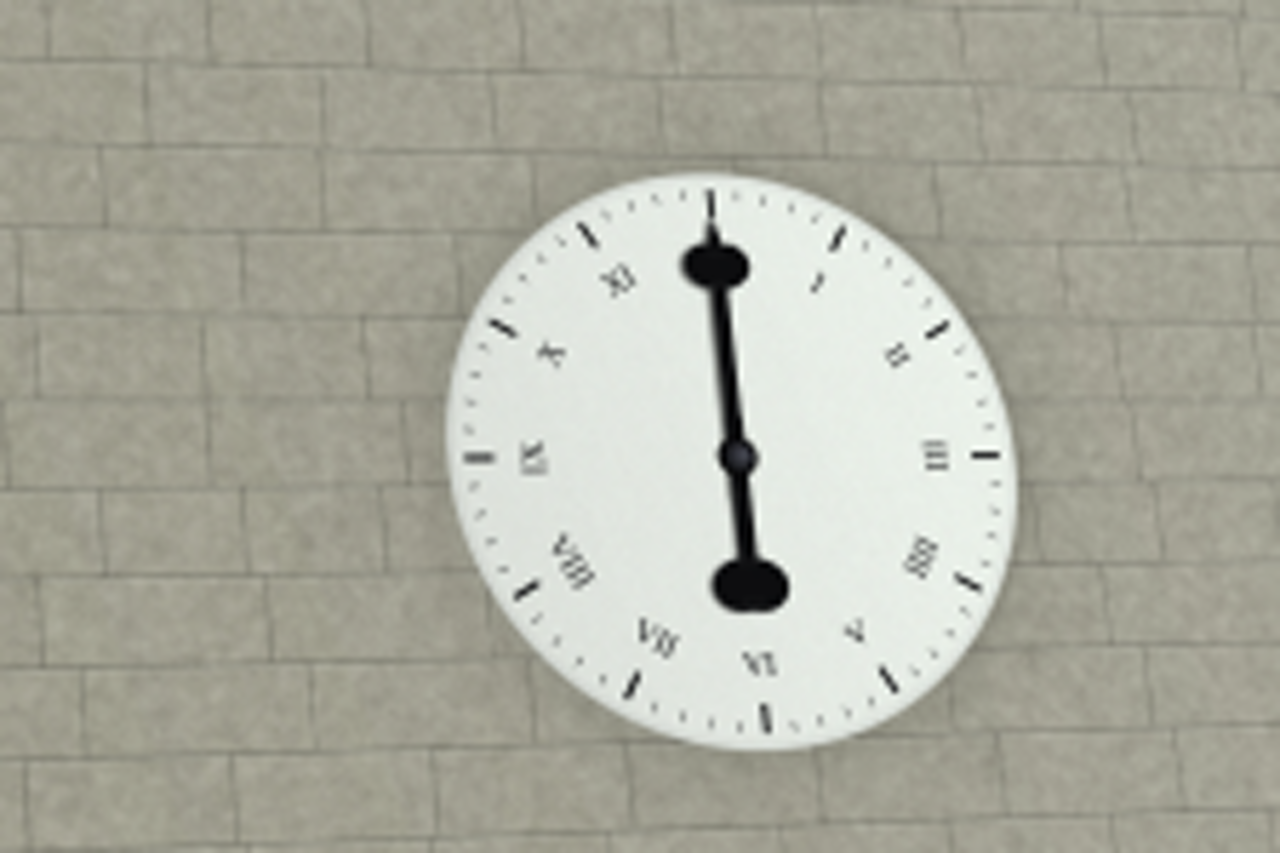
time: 6:00
